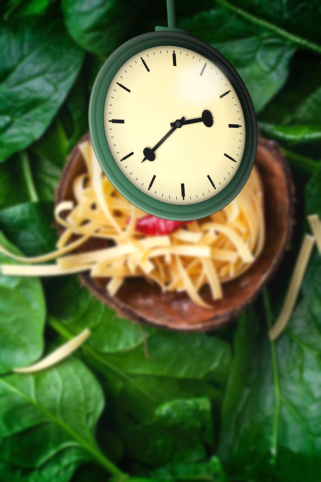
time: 2:38
